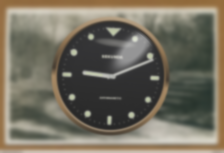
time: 9:11
